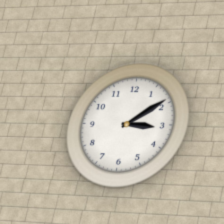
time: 3:09
